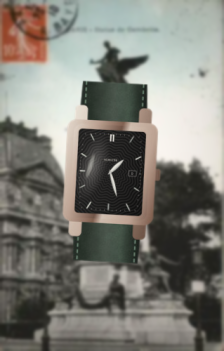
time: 1:27
